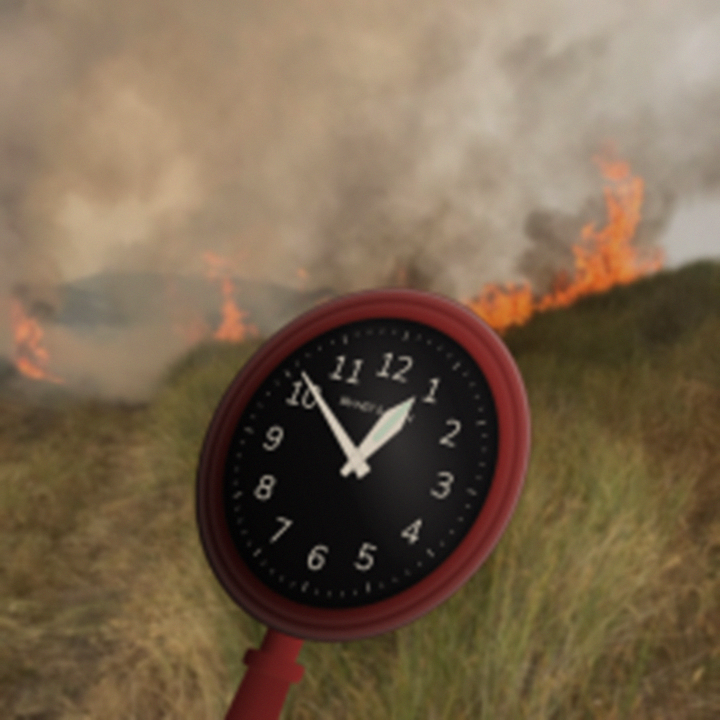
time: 12:51
